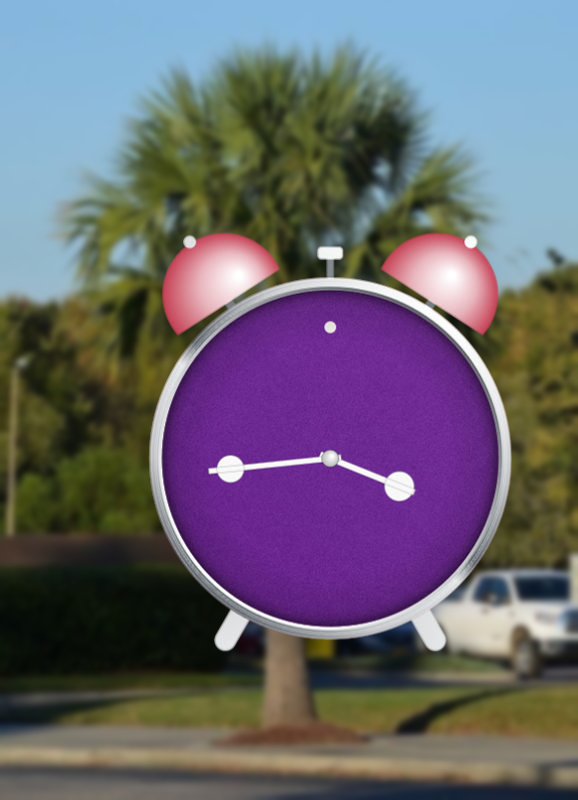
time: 3:44
